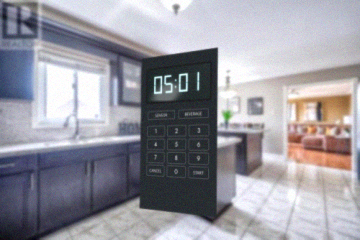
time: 5:01
